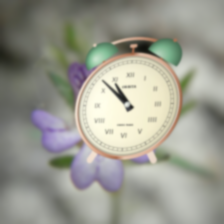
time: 10:52
